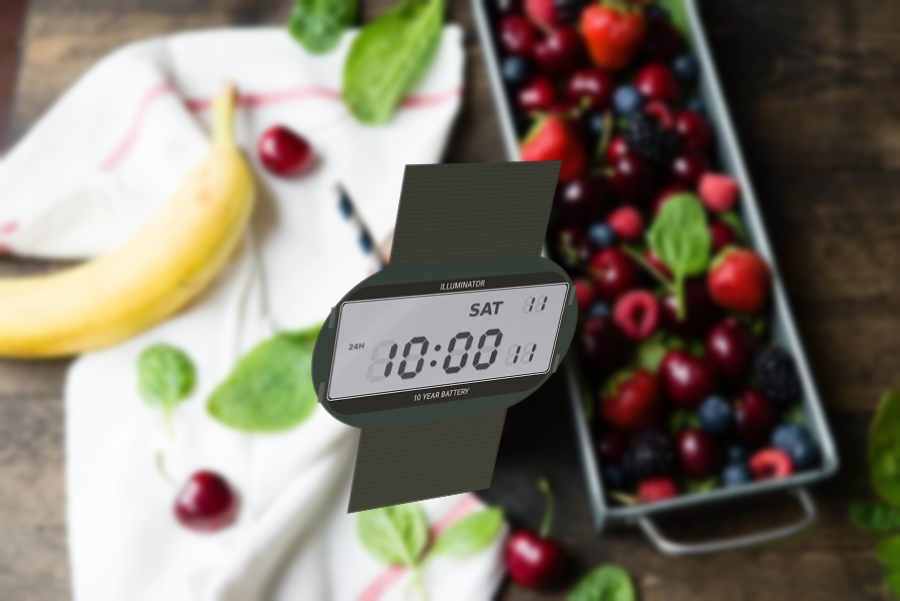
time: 10:00:11
